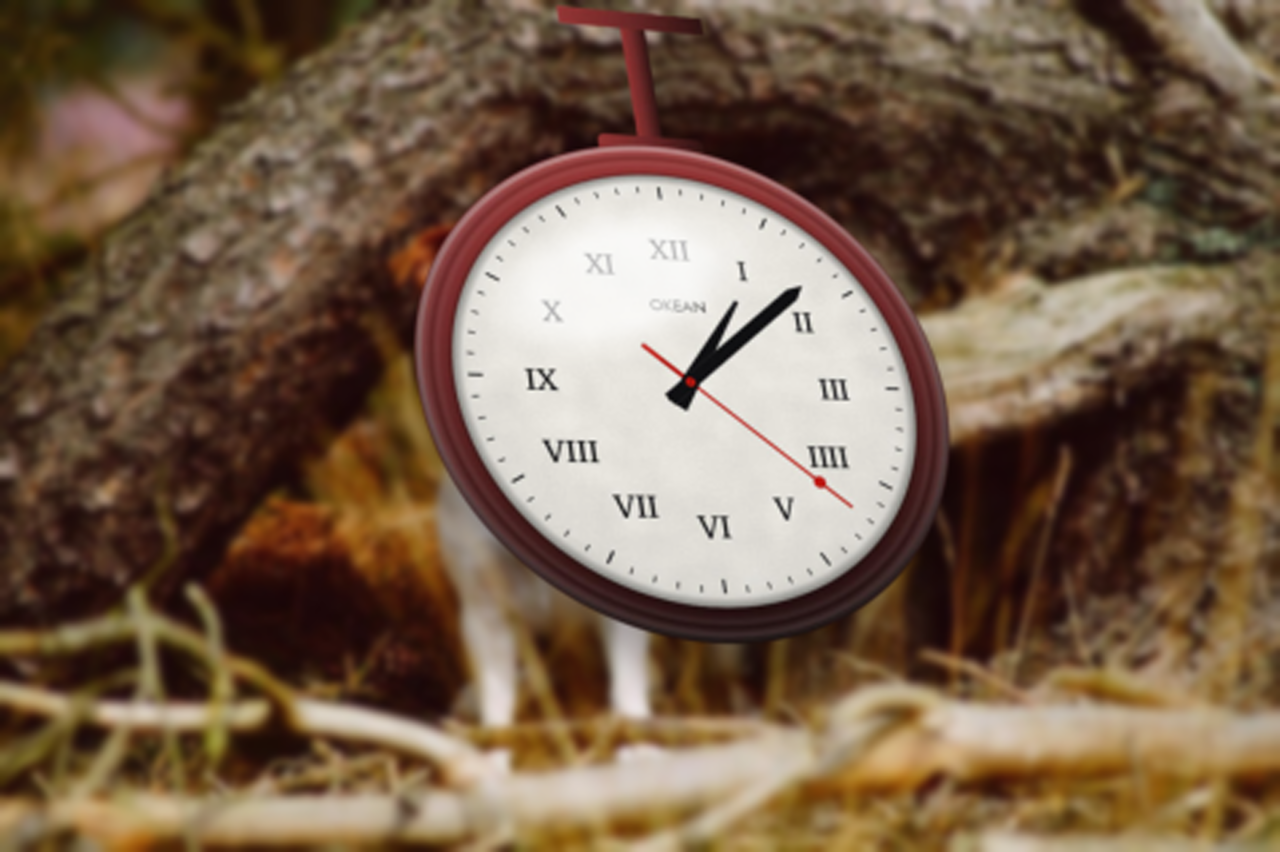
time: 1:08:22
